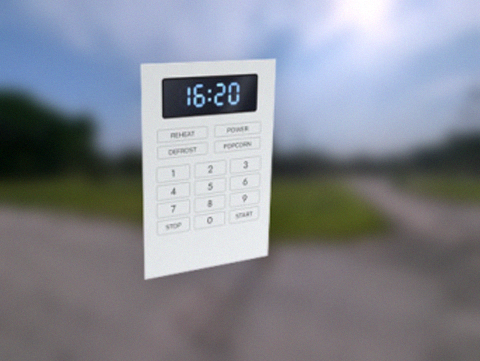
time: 16:20
